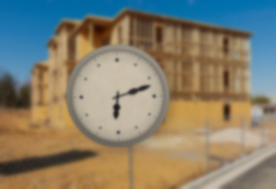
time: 6:12
